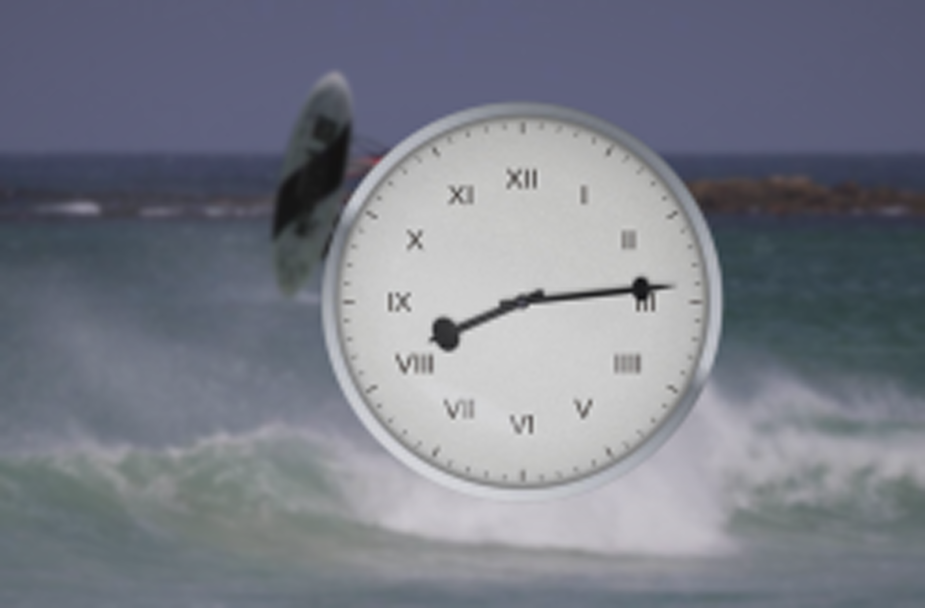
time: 8:14
